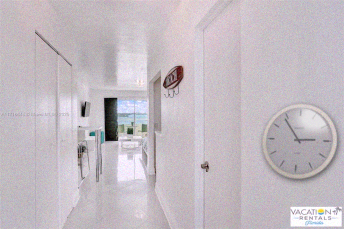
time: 2:54
